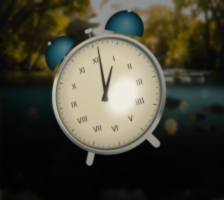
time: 1:01
